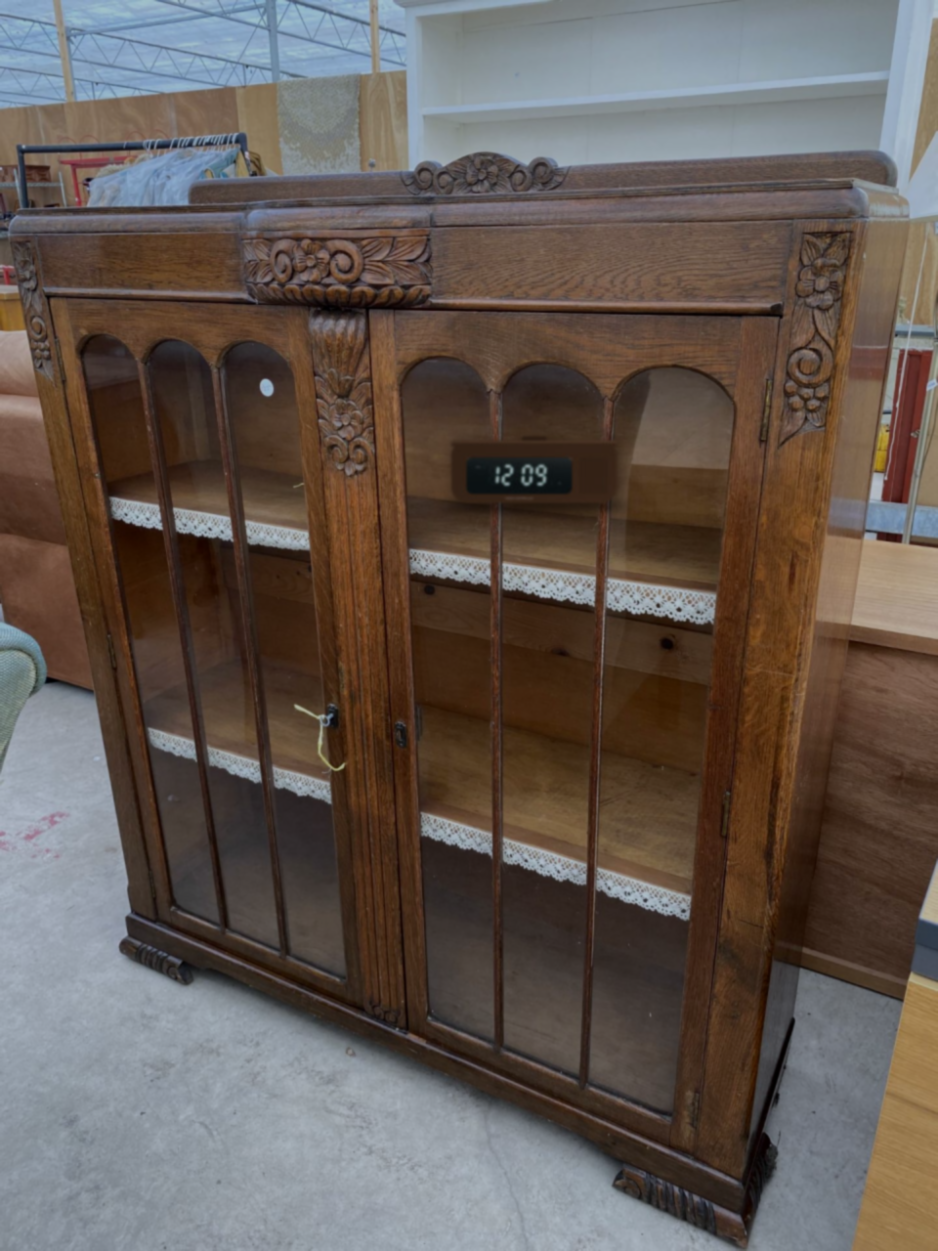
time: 12:09
